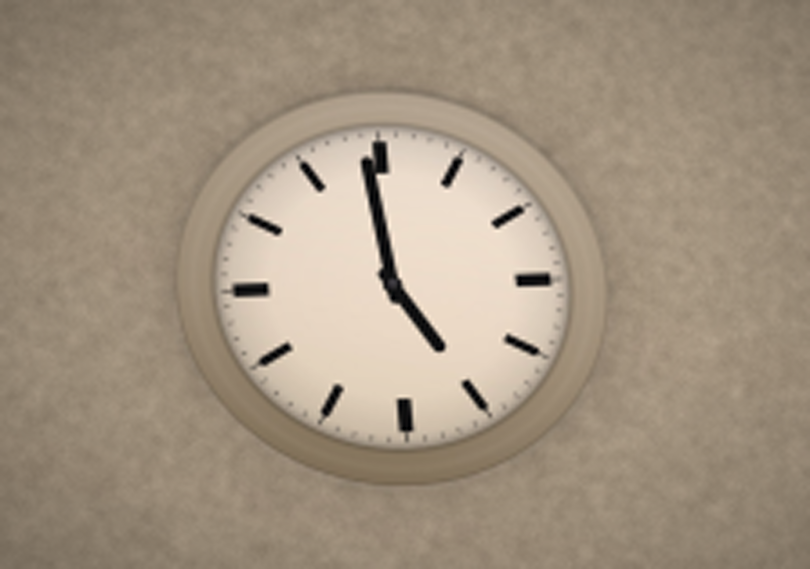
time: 4:59
